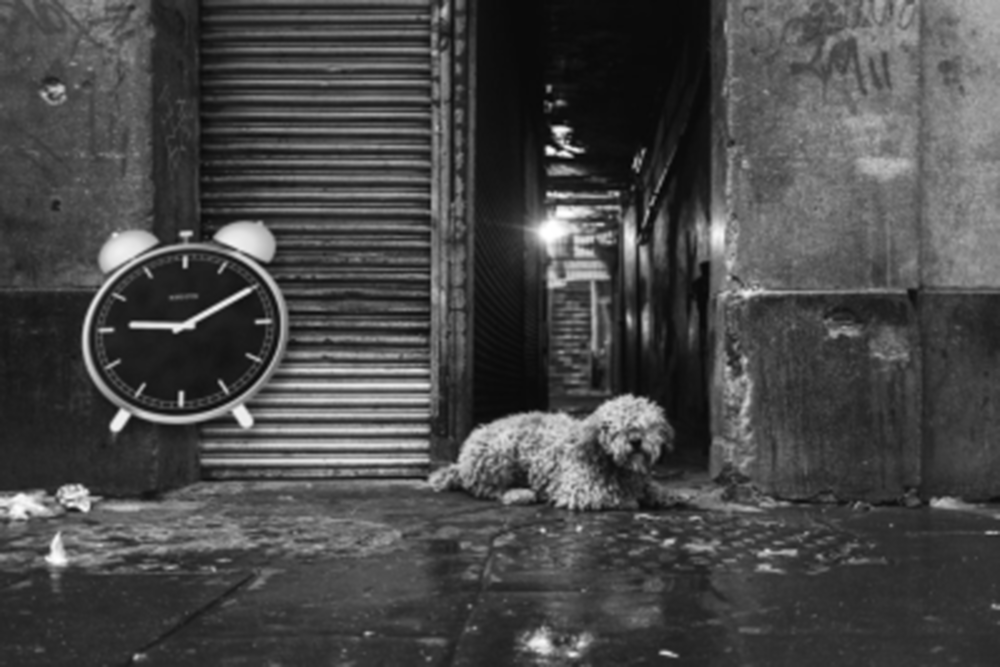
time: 9:10
